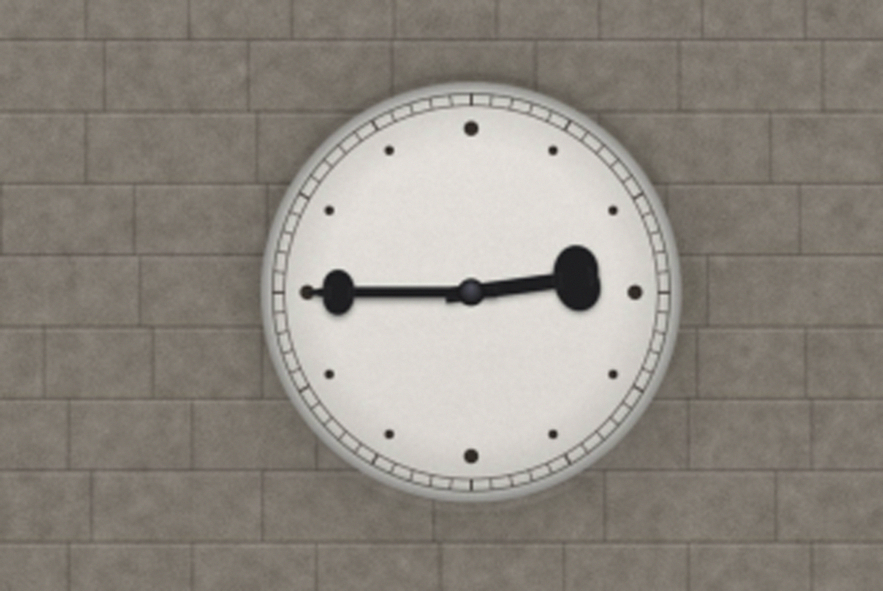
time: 2:45
